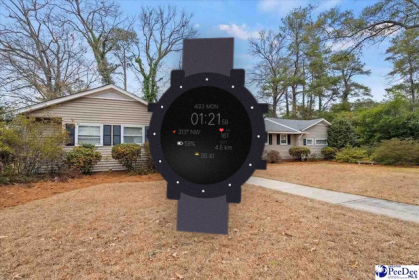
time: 1:21
